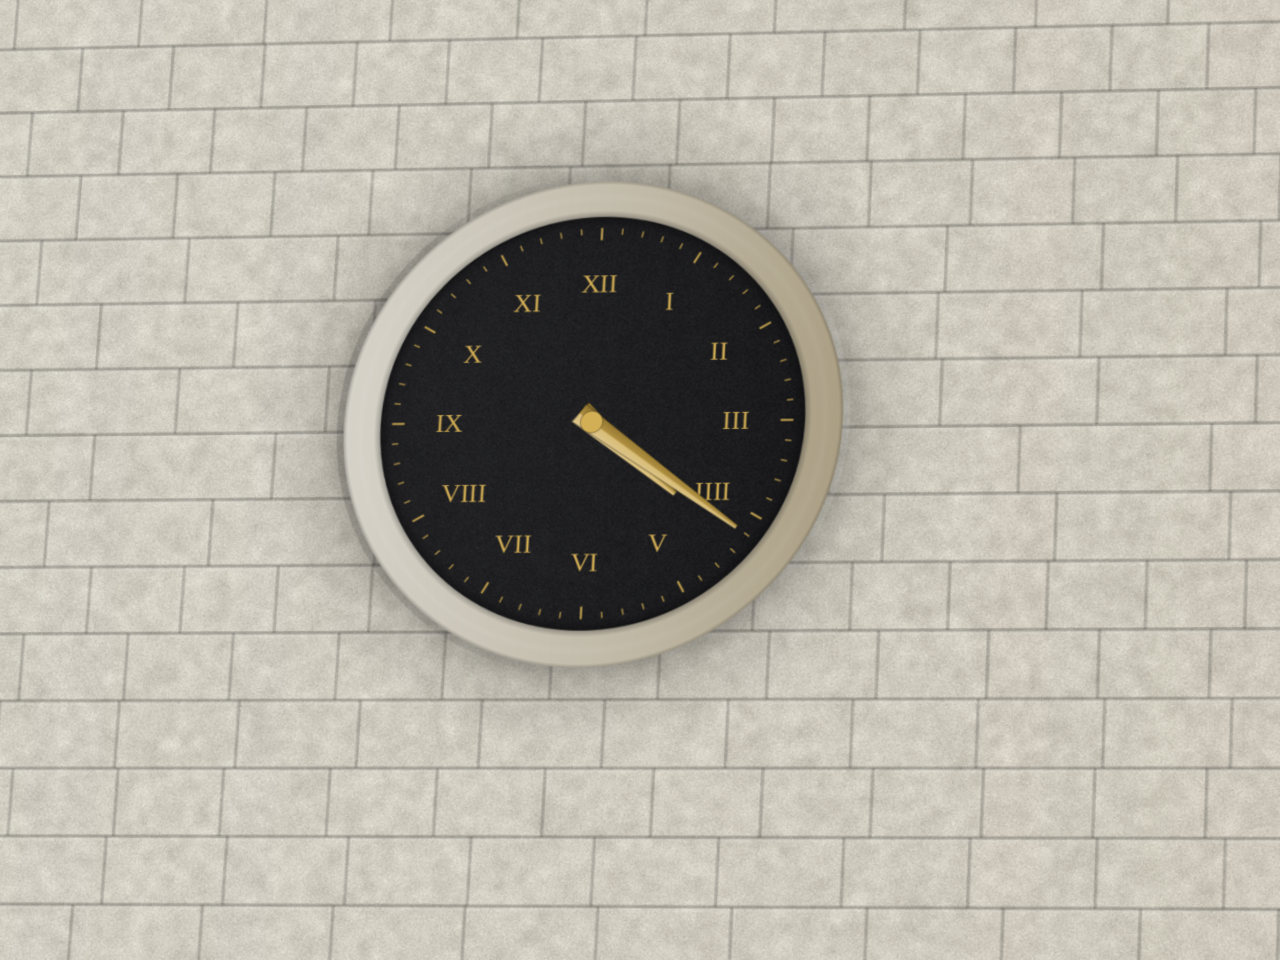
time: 4:21
